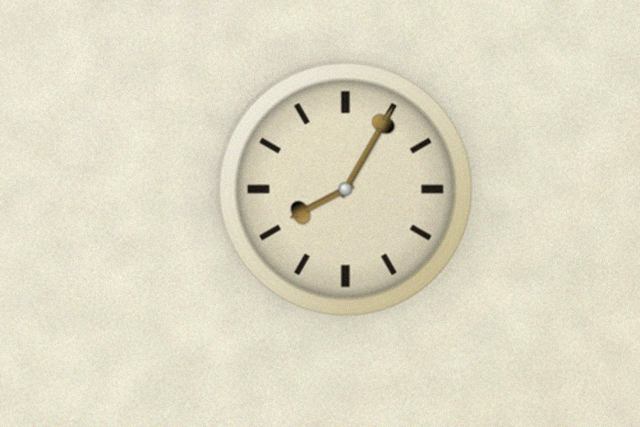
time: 8:05
